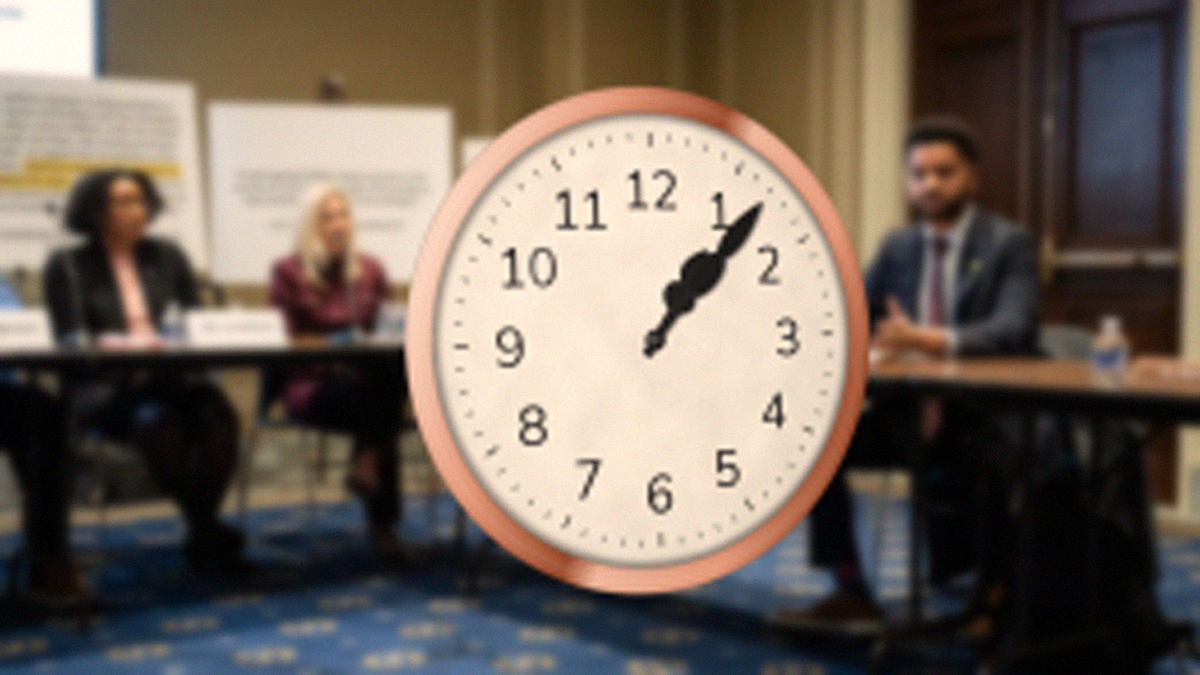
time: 1:07
